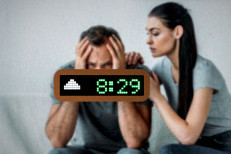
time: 8:29
